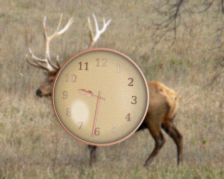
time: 9:31
